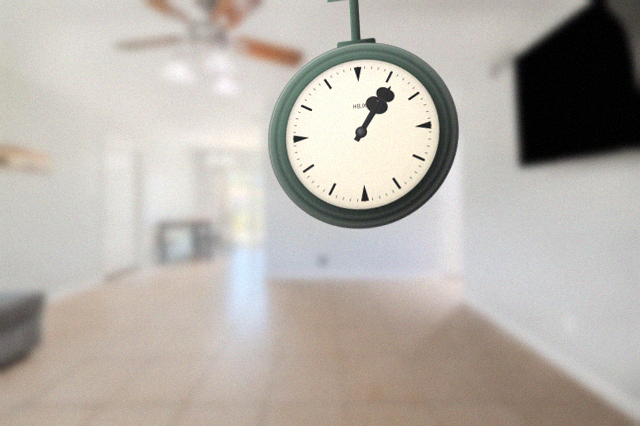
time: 1:06
